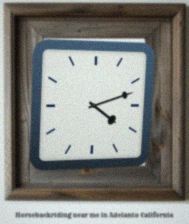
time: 4:12
